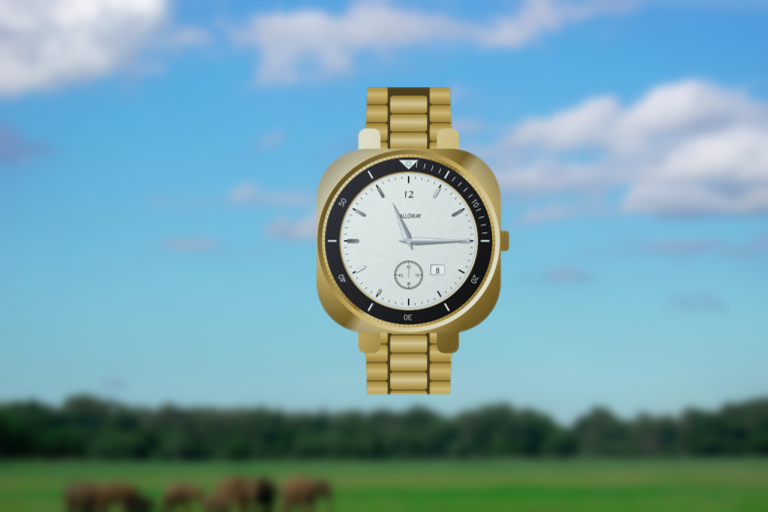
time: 11:15
